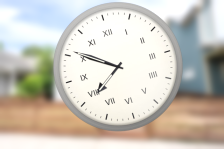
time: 7:51
